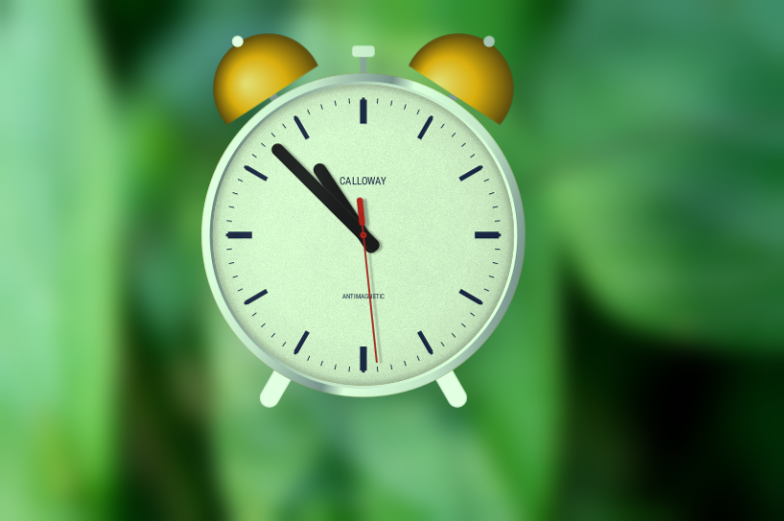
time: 10:52:29
